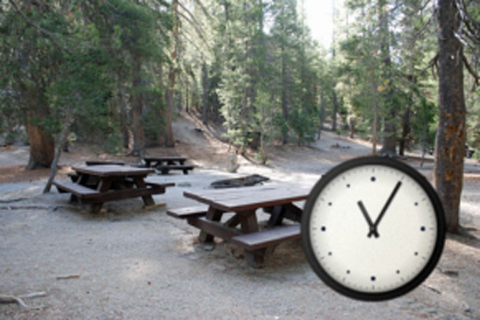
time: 11:05
